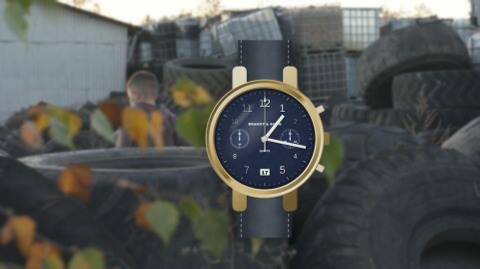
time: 1:17
